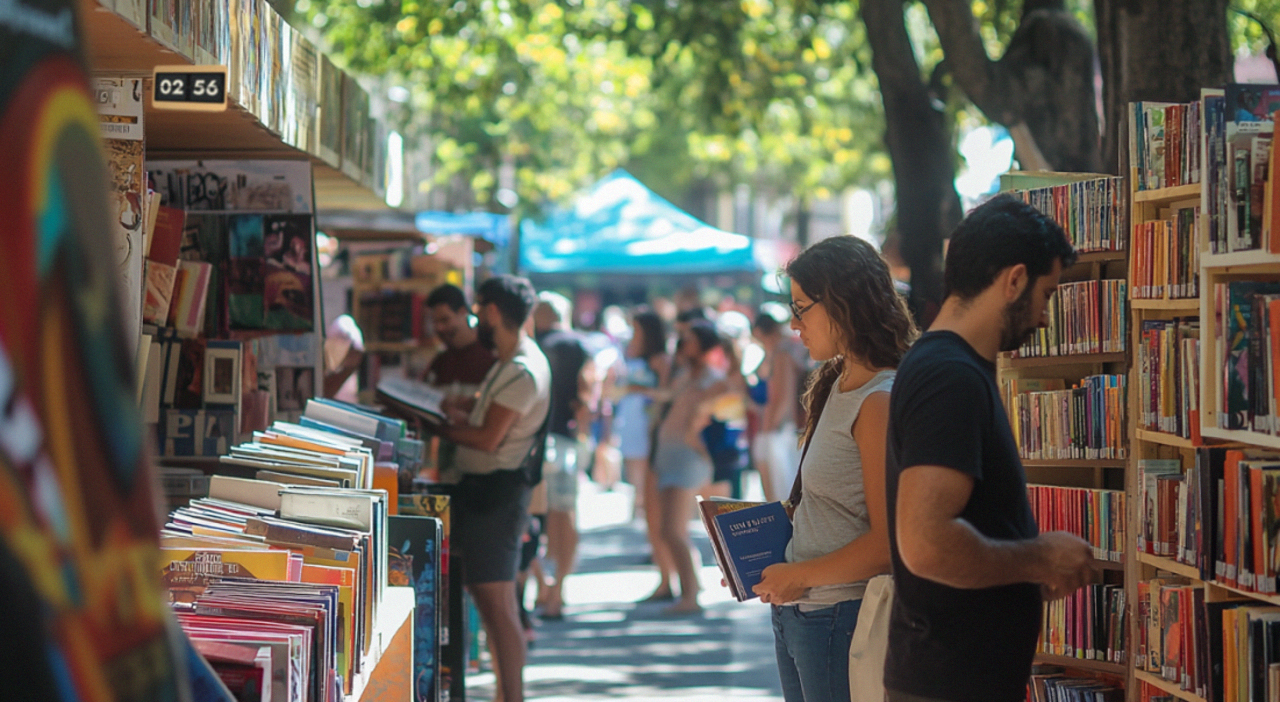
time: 2:56
